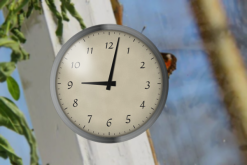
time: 9:02
